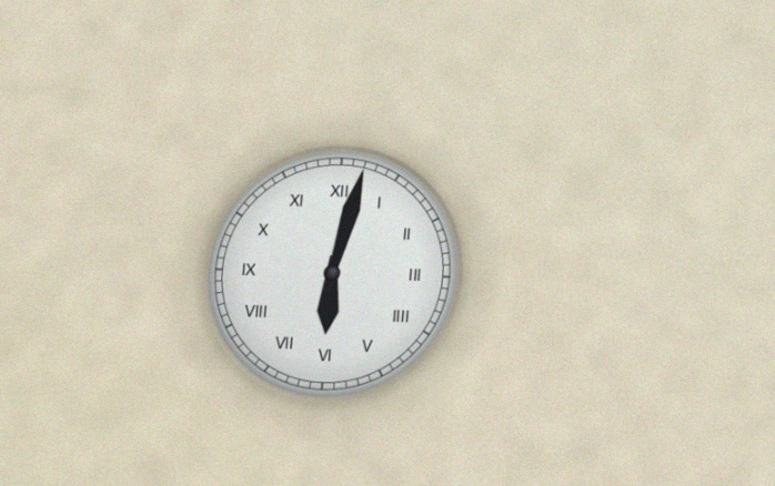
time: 6:02
